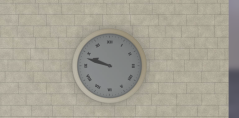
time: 9:48
